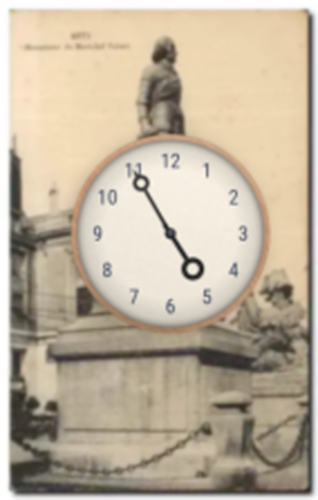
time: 4:55
